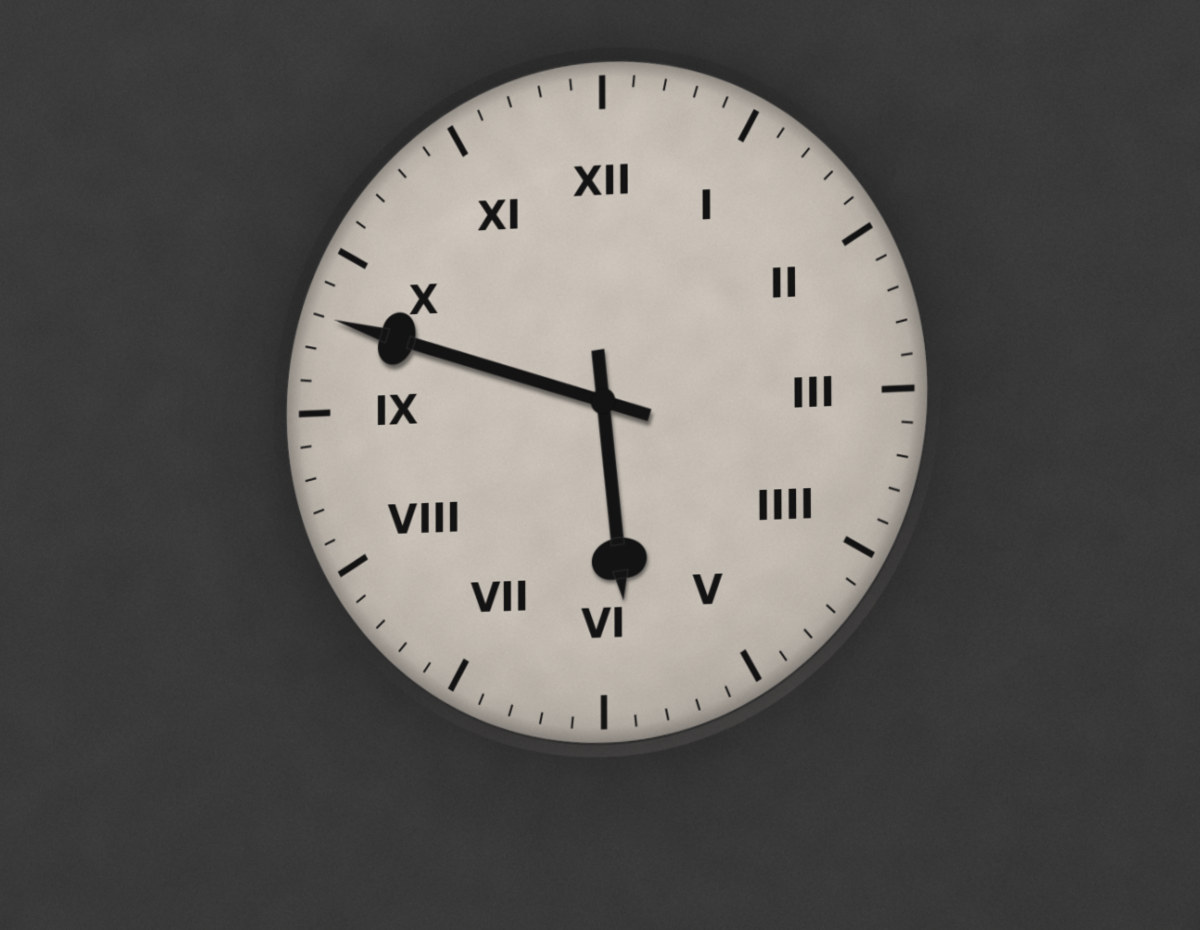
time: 5:48
